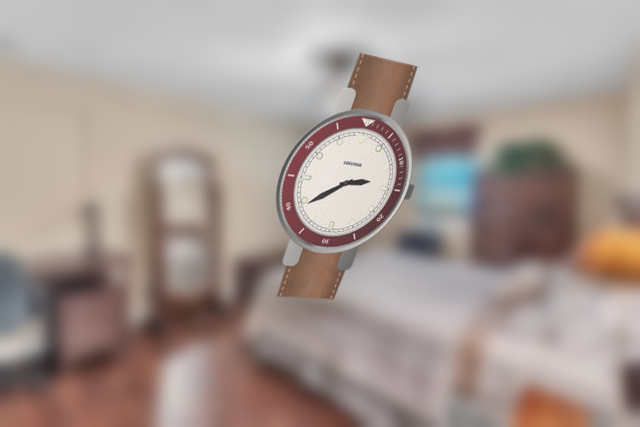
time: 2:39
